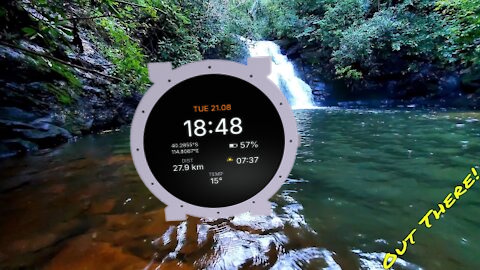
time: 18:48
